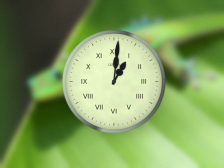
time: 1:01
